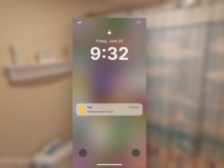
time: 9:32
